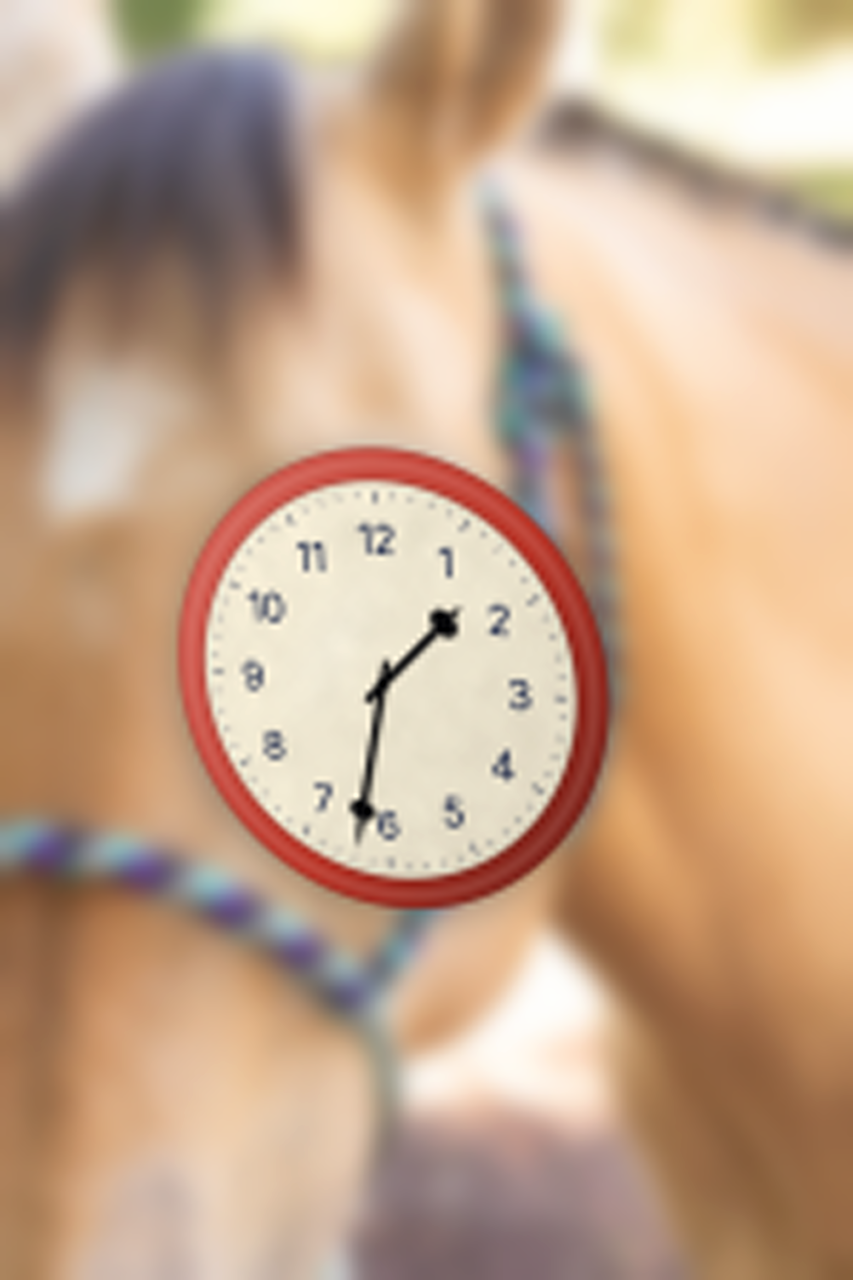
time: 1:32
